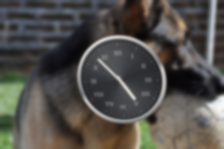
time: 4:53
